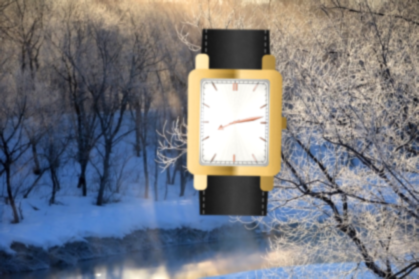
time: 8:13
